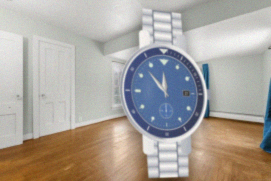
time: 11:53
